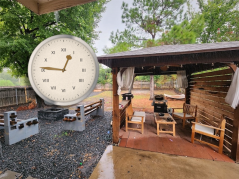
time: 12:46
